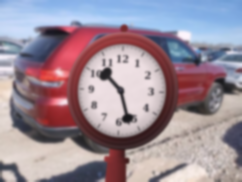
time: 10:27
